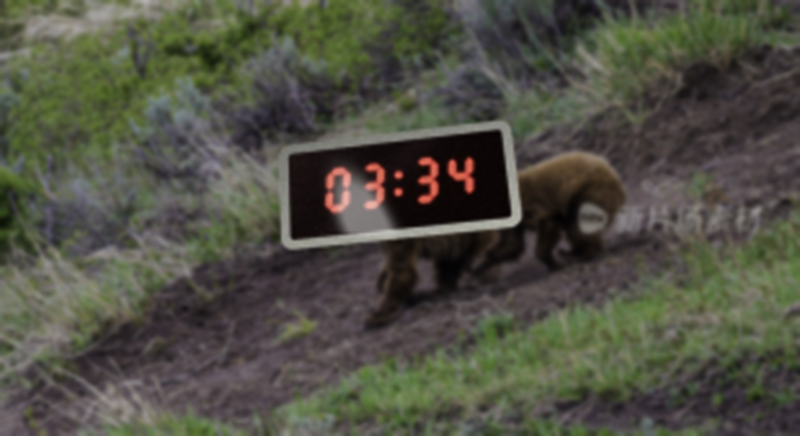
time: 3:34
